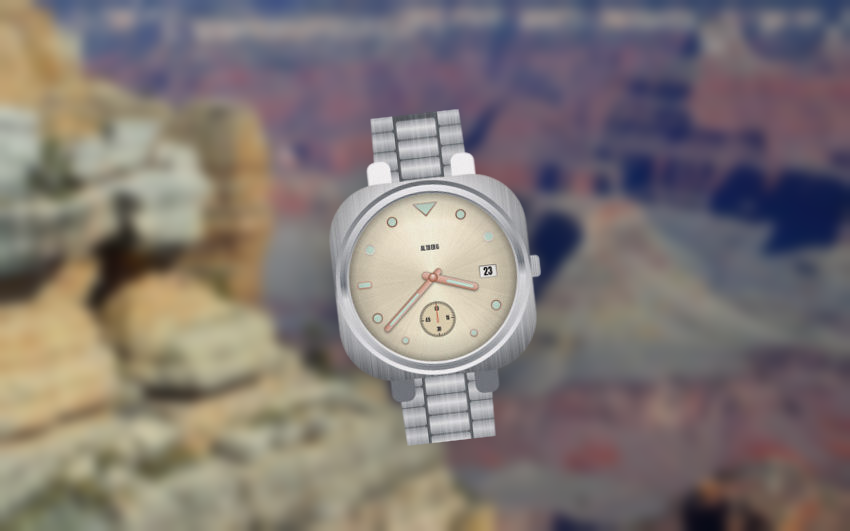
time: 3:38
